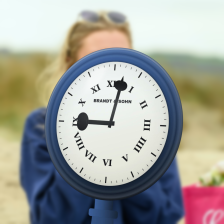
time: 9:02
